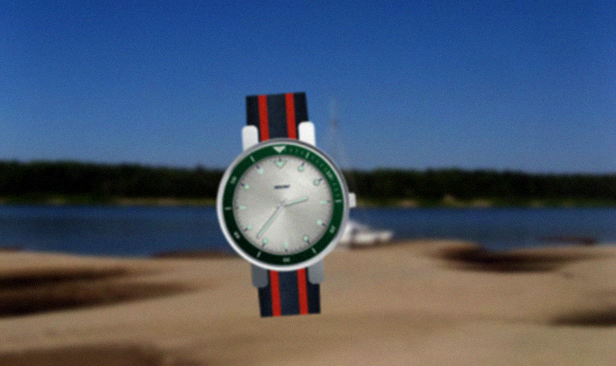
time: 2:37
